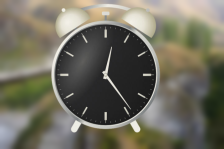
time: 12:24
